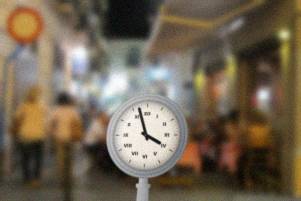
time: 3:57
